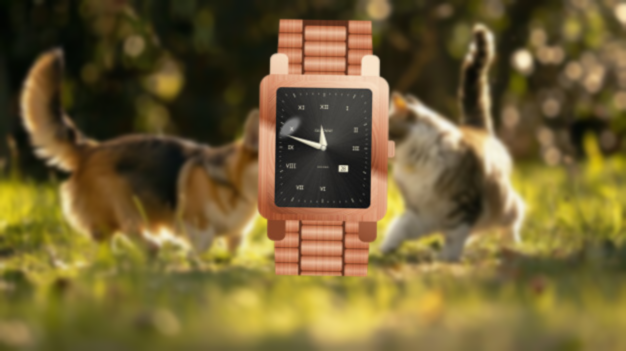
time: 11:48
